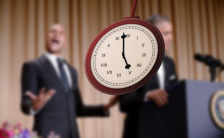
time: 4:58
